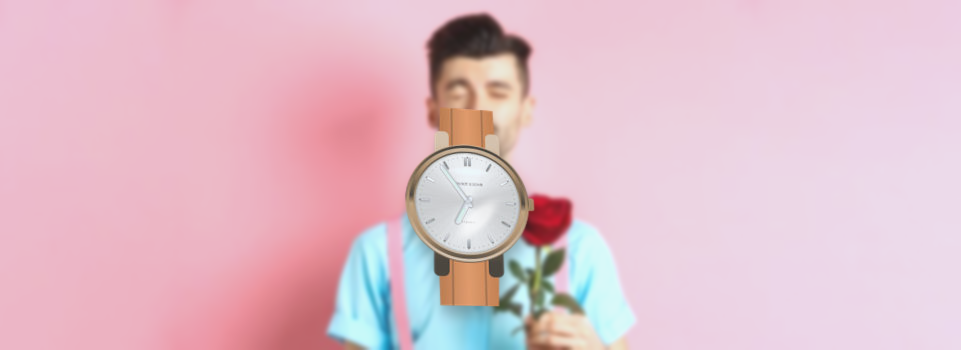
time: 6:54
